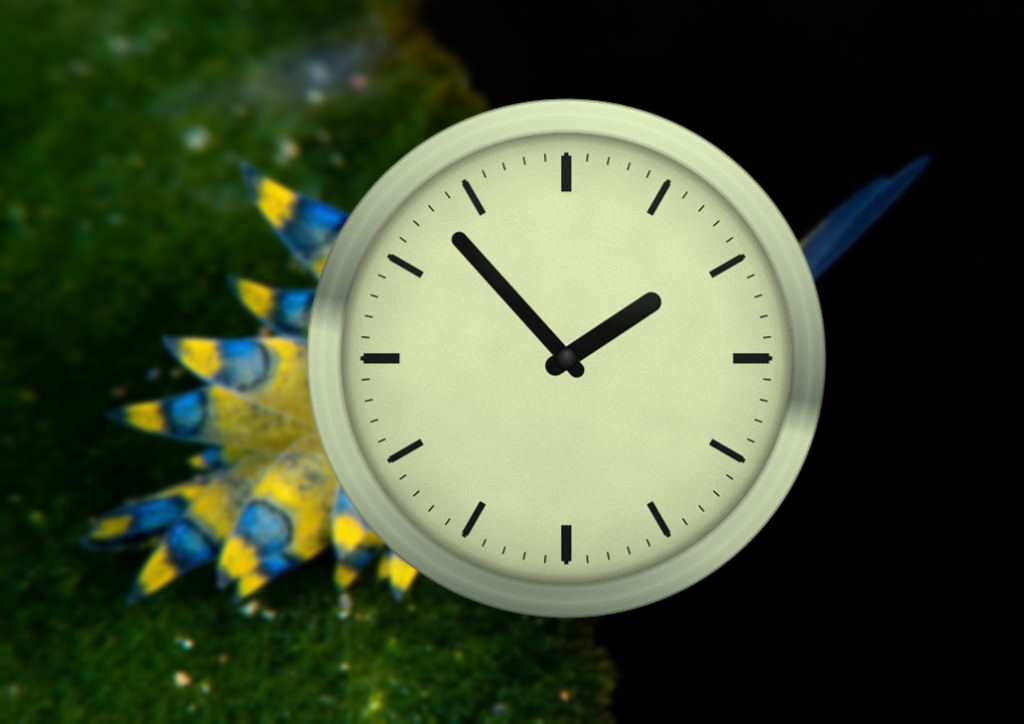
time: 1:53
